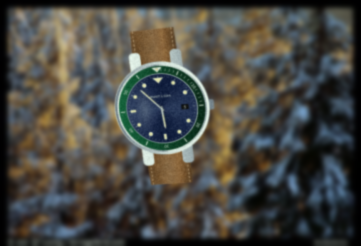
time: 5:53
